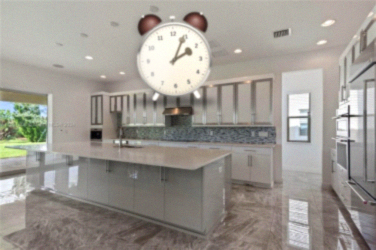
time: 2:04
